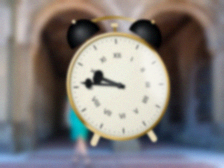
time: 9:46
